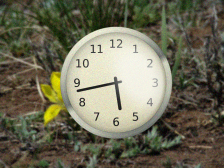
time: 5:43
